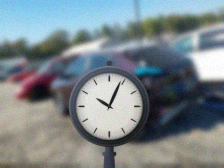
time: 10:04
